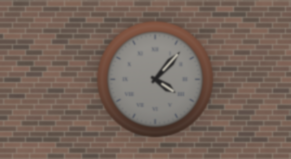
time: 4:07
